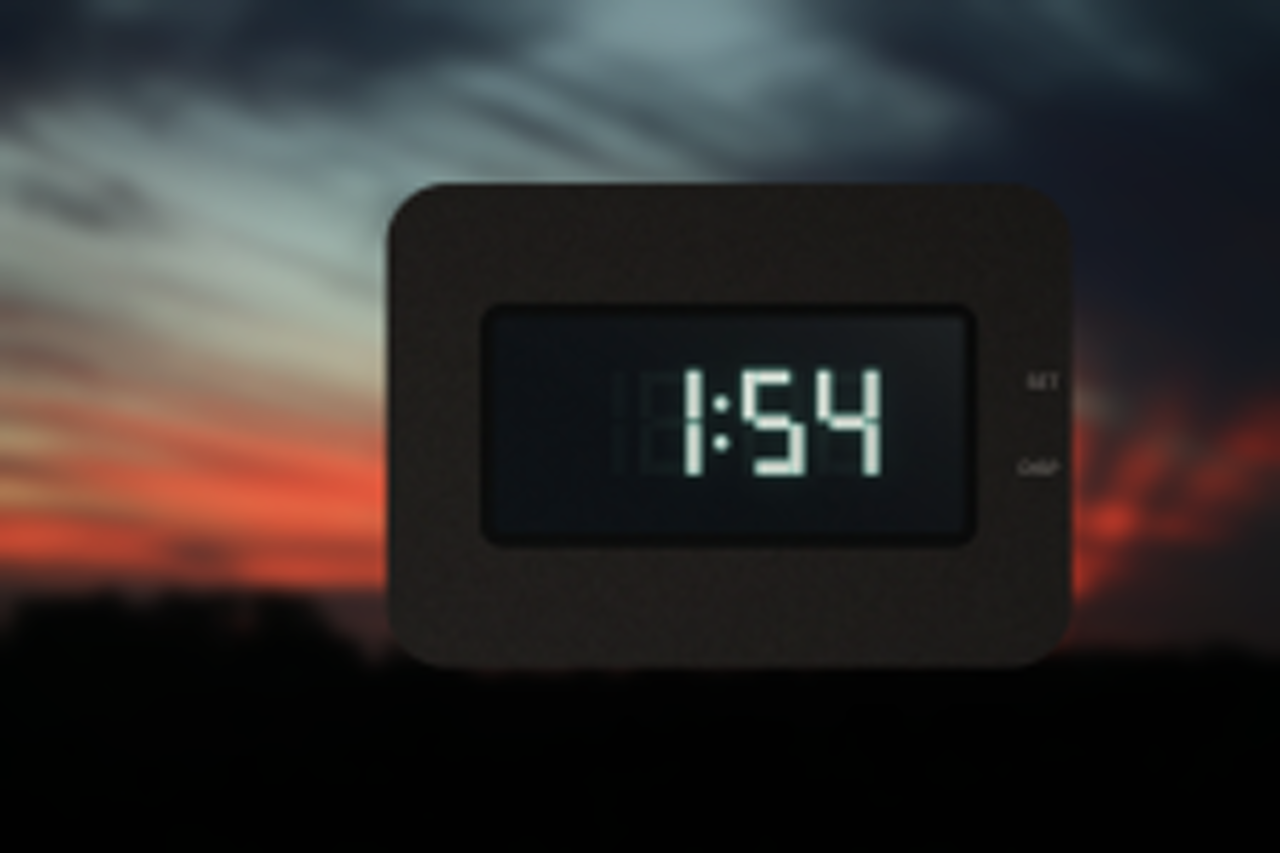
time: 1:54
